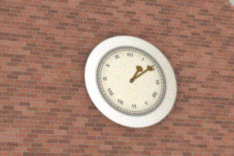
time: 1:09
